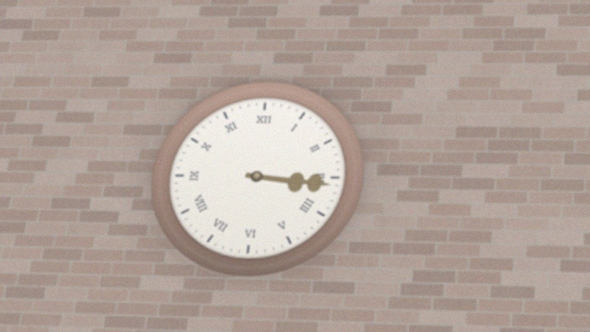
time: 3:16
